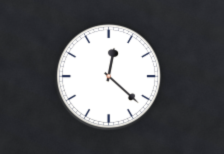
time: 12:22
